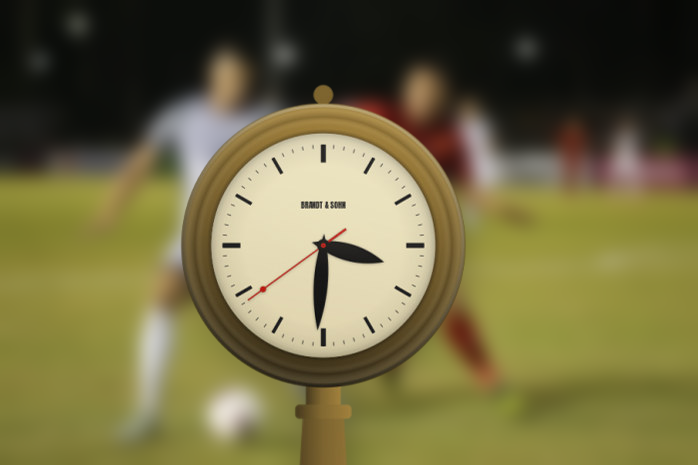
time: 3:30:39
